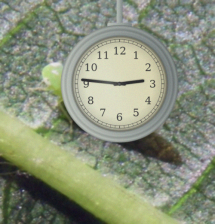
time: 2:46
